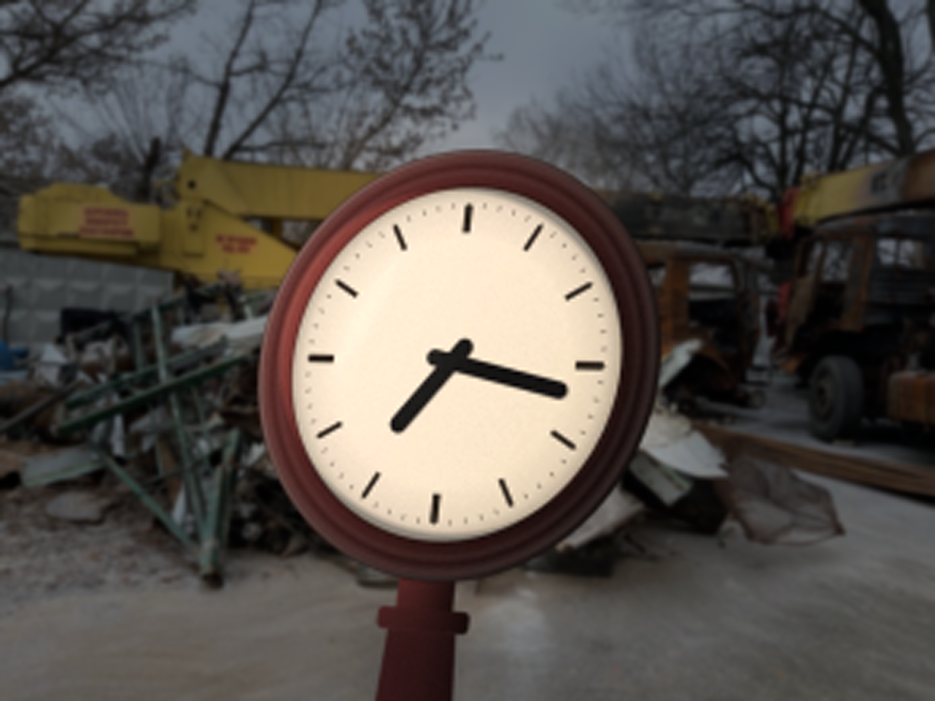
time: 7:17
